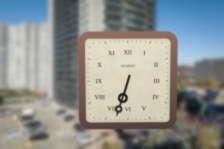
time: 6:33
